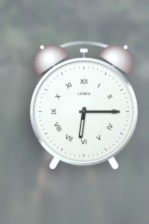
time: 6:15
